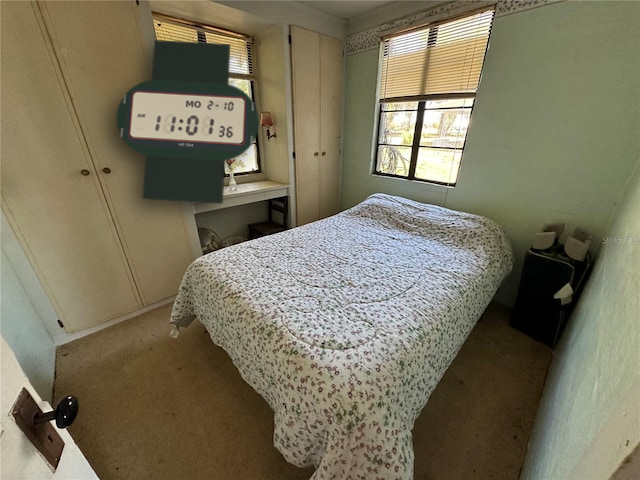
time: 11:01:36
